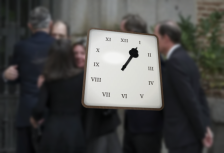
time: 1:05
